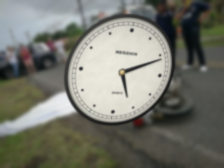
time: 5:11
